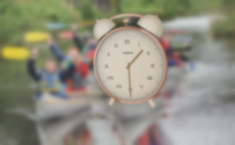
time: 1:30
